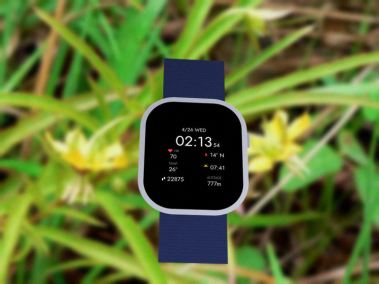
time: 2:13
